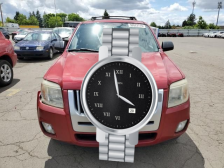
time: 3:58
